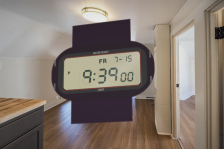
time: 9:39:00
